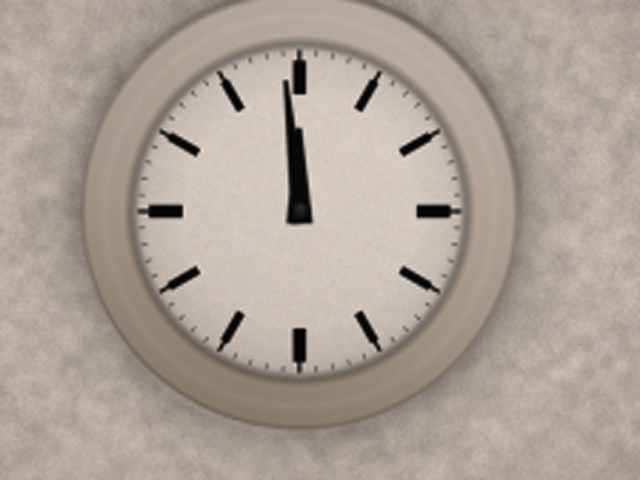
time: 11:59
